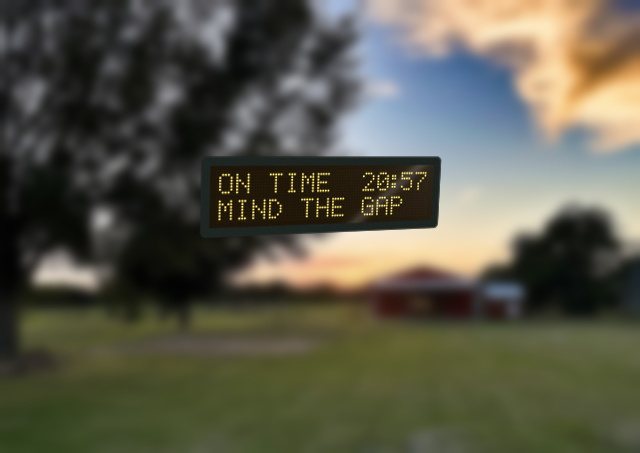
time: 20:57
